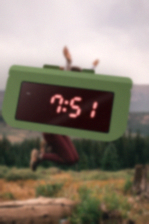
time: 7:51
